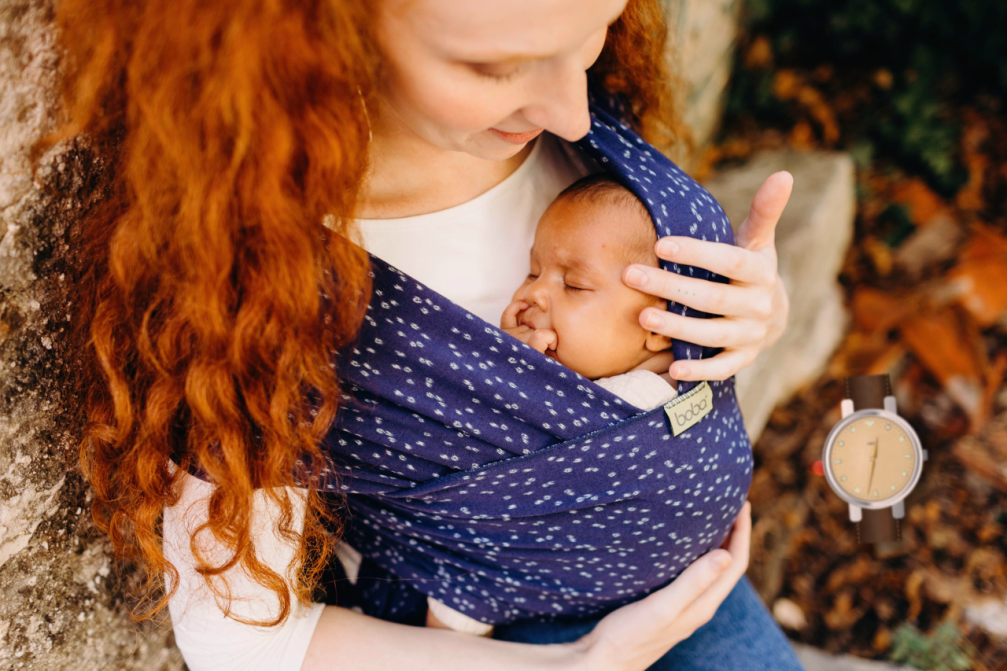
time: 12:32
